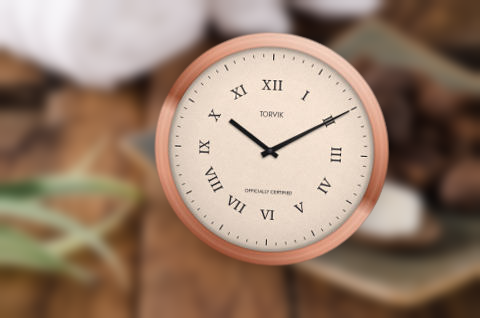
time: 10:10
